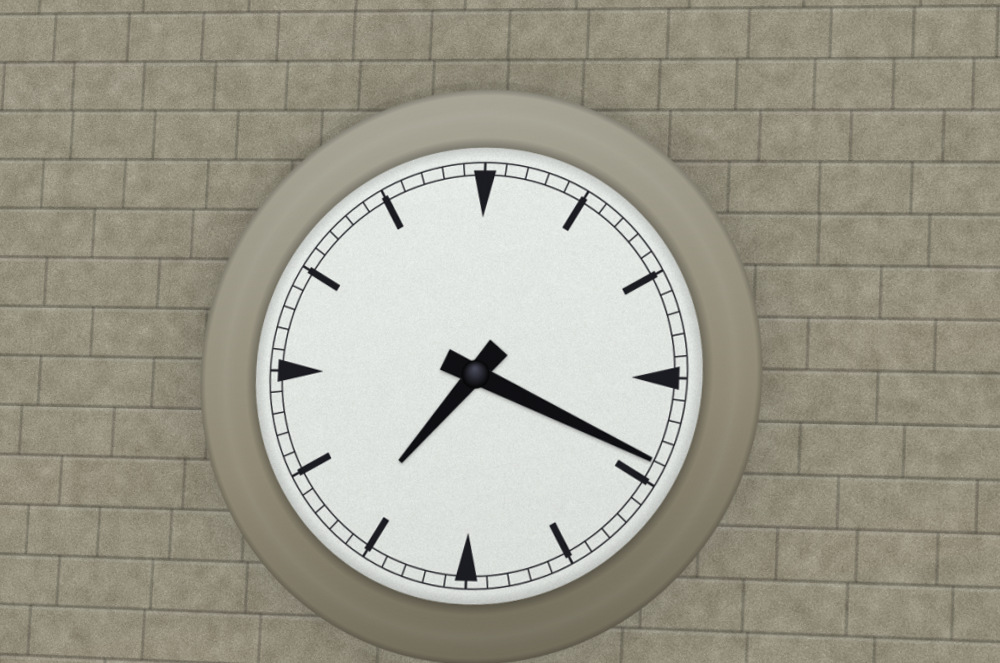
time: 7:19
